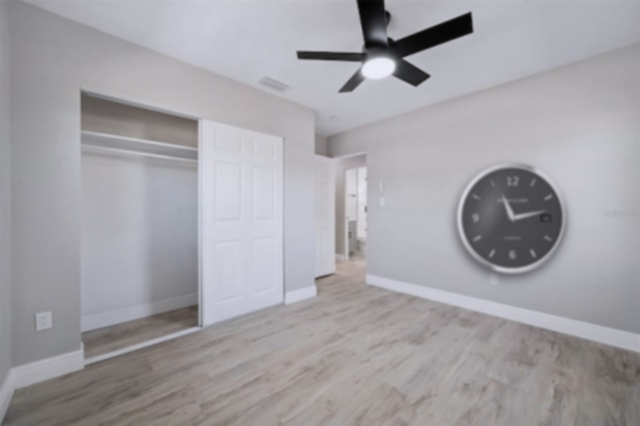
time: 11:13
